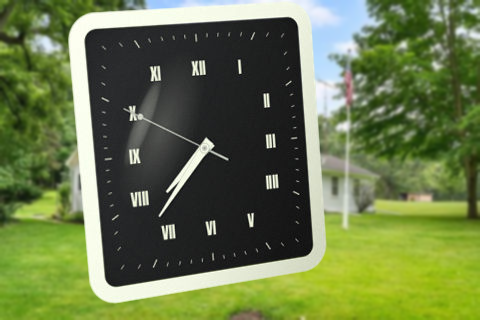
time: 7:36:50
